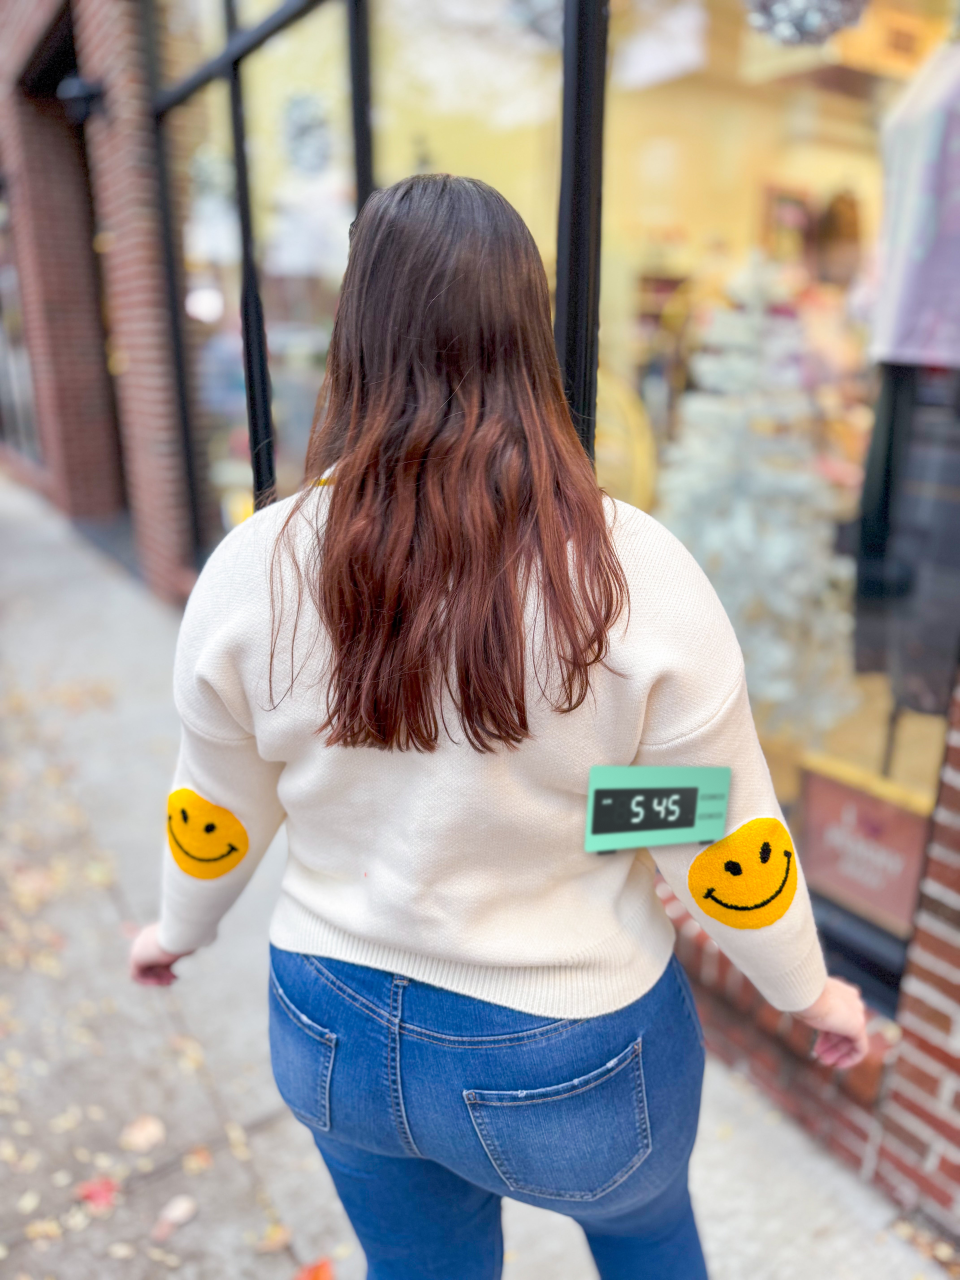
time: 5:45
